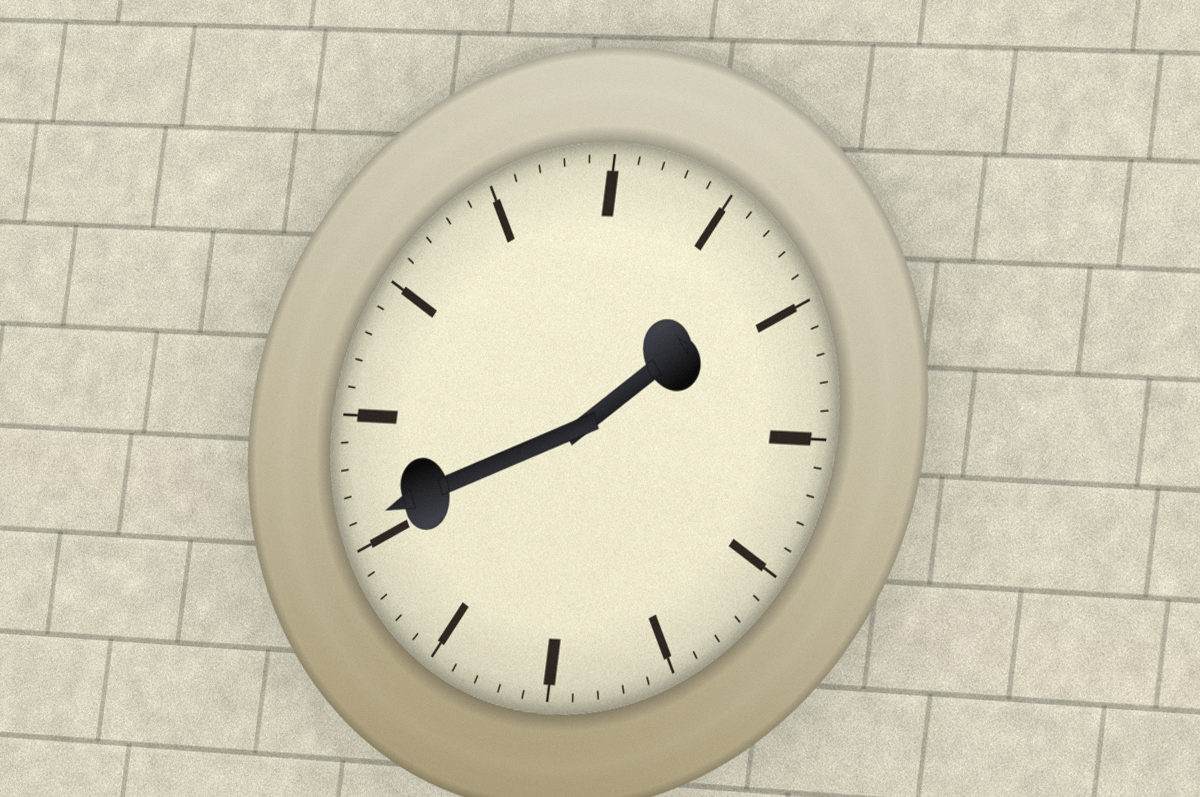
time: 1:41
